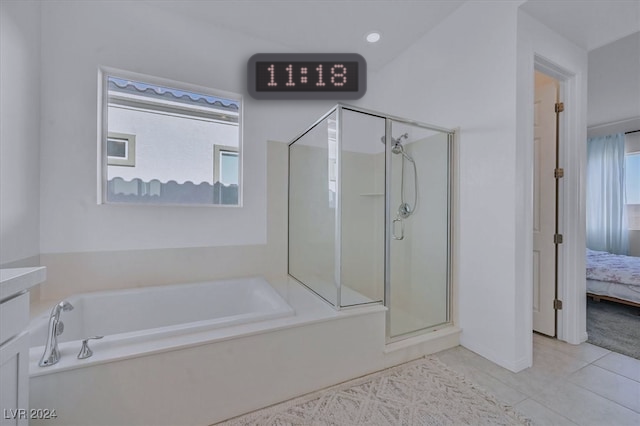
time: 11:18
